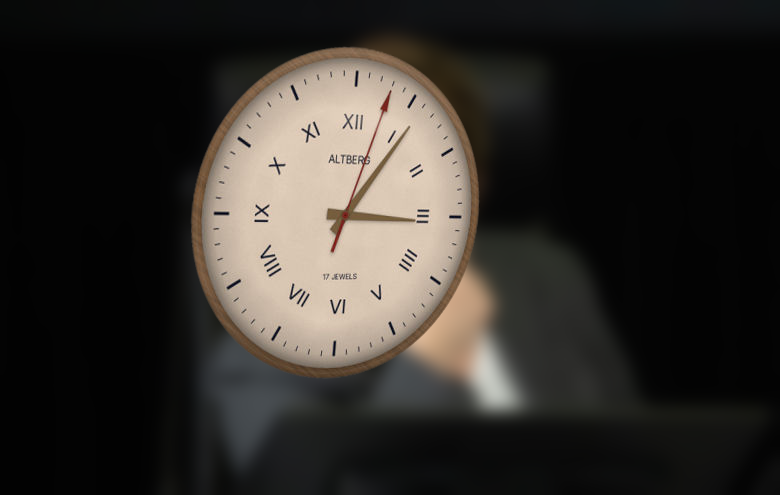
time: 3:06:03
